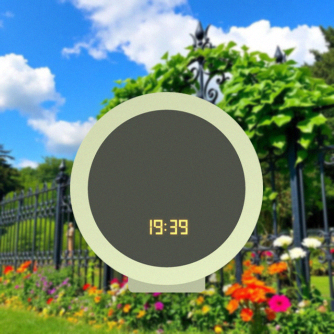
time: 19:39
